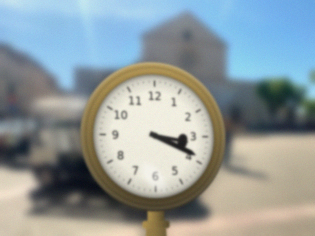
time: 3:19
